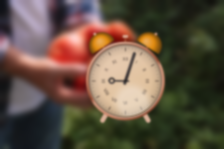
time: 9:03
